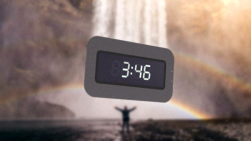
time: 3:46
